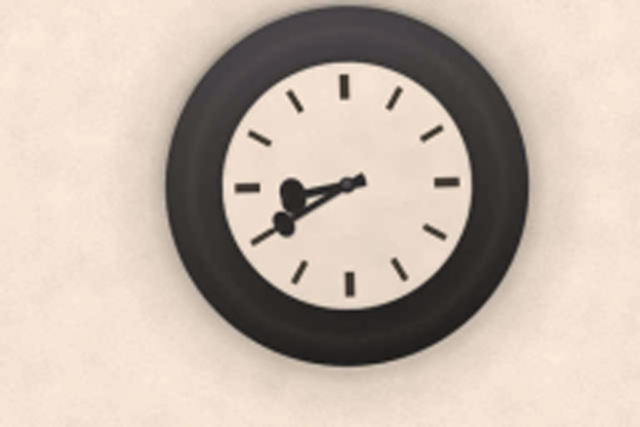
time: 8:40
